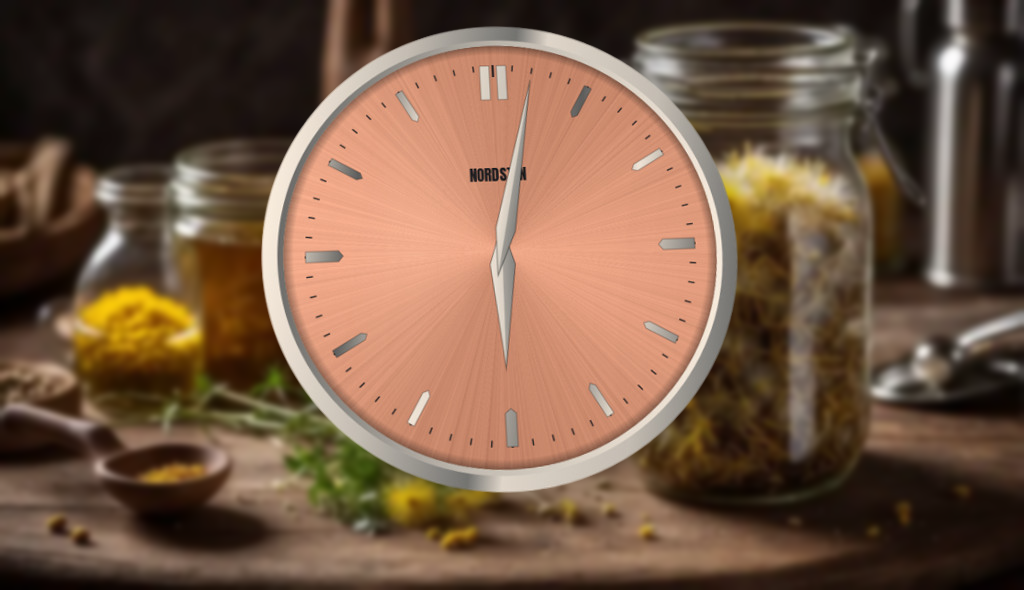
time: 6:02
